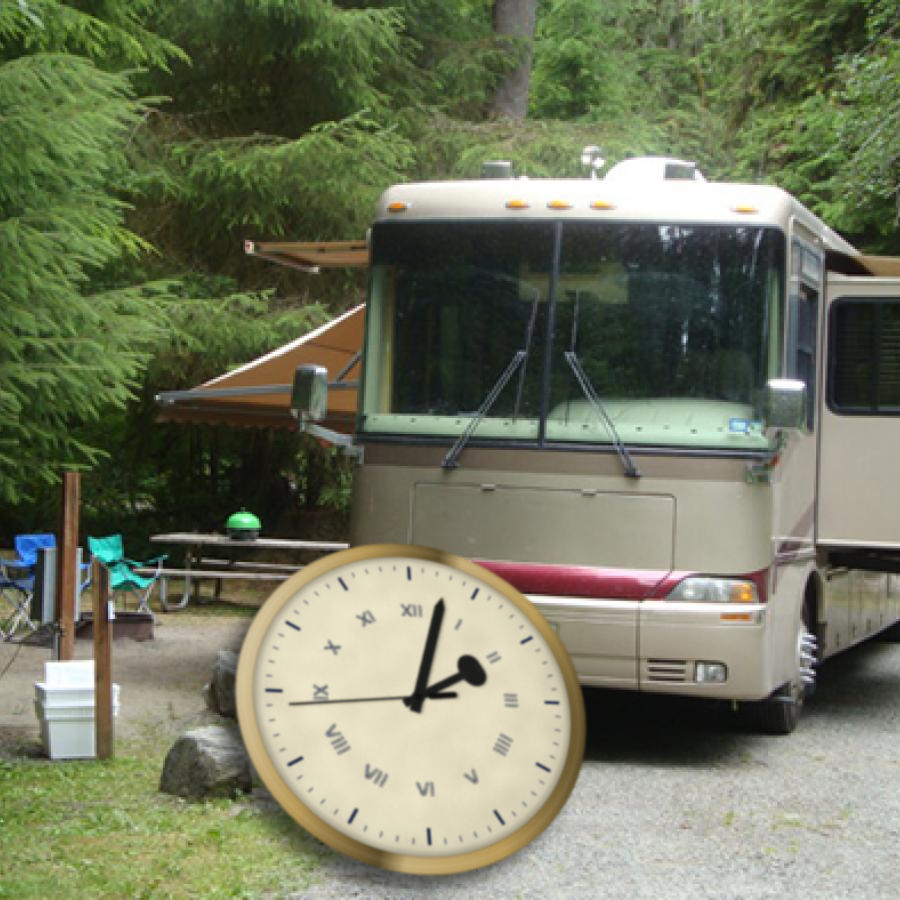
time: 2:02:44
